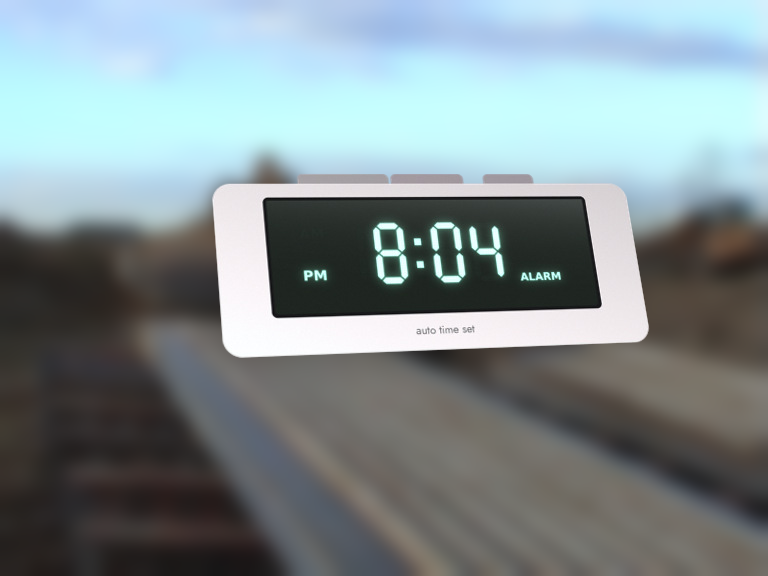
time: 8:04
